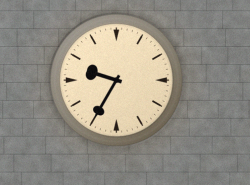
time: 9:35
